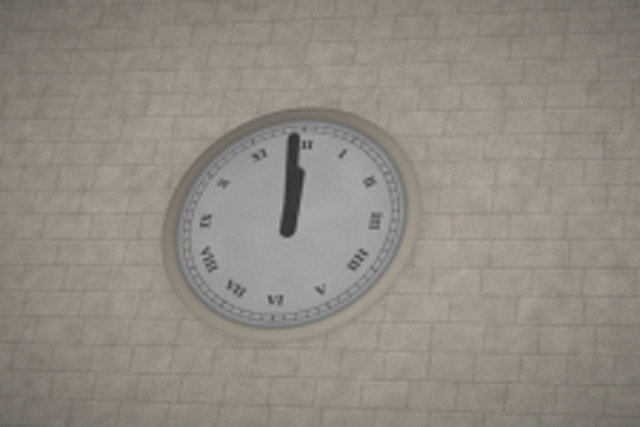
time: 11:59
